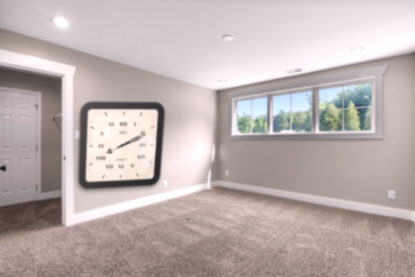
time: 8:11
